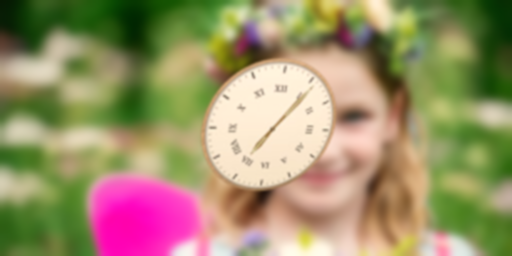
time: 7:06
